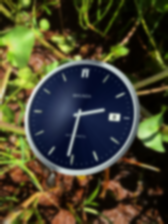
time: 2:31
